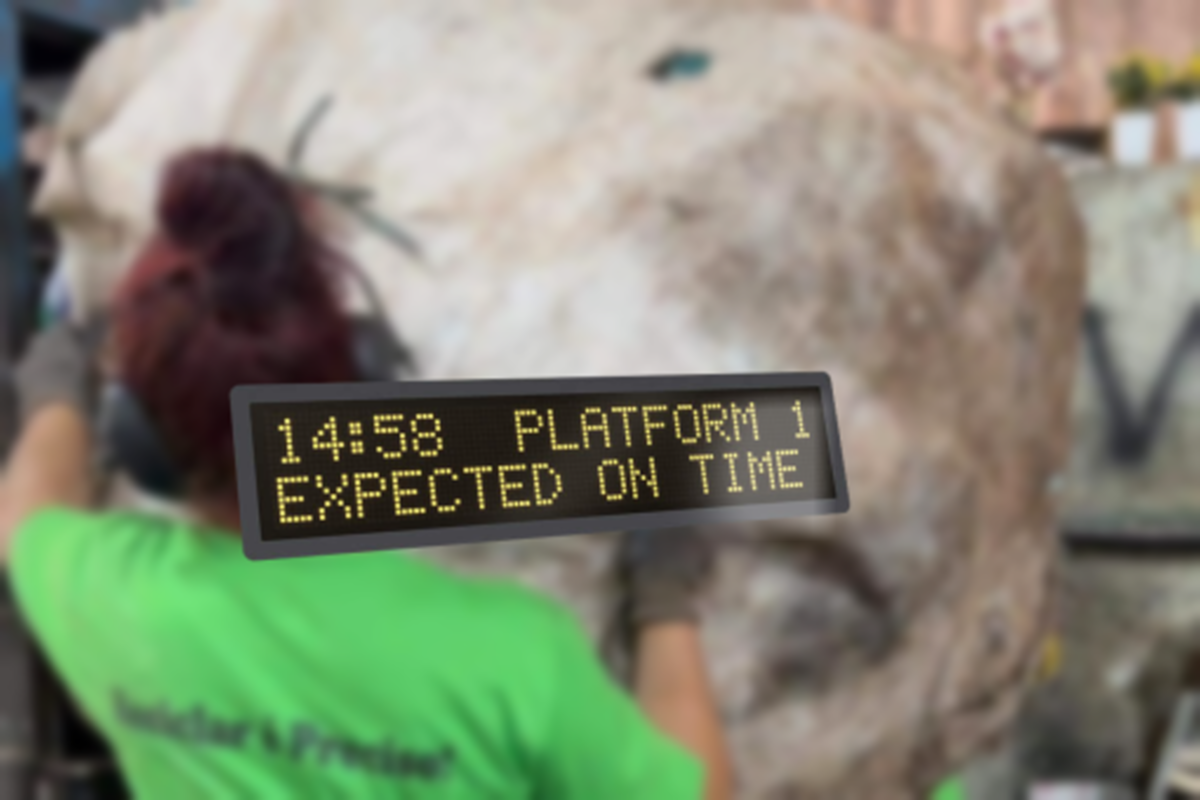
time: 14:58
